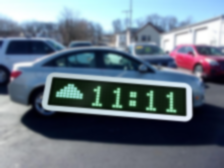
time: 11:11
